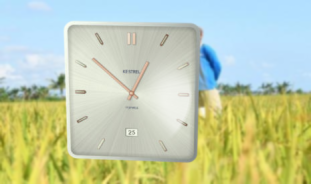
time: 12:52
